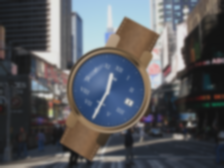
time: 11:30
